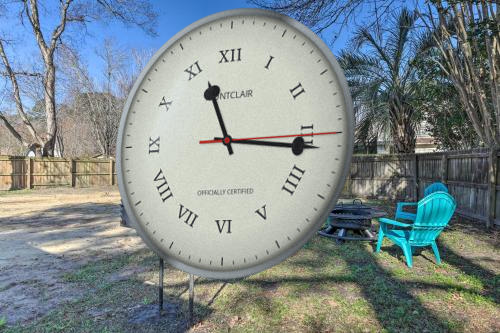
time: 11:16:15
